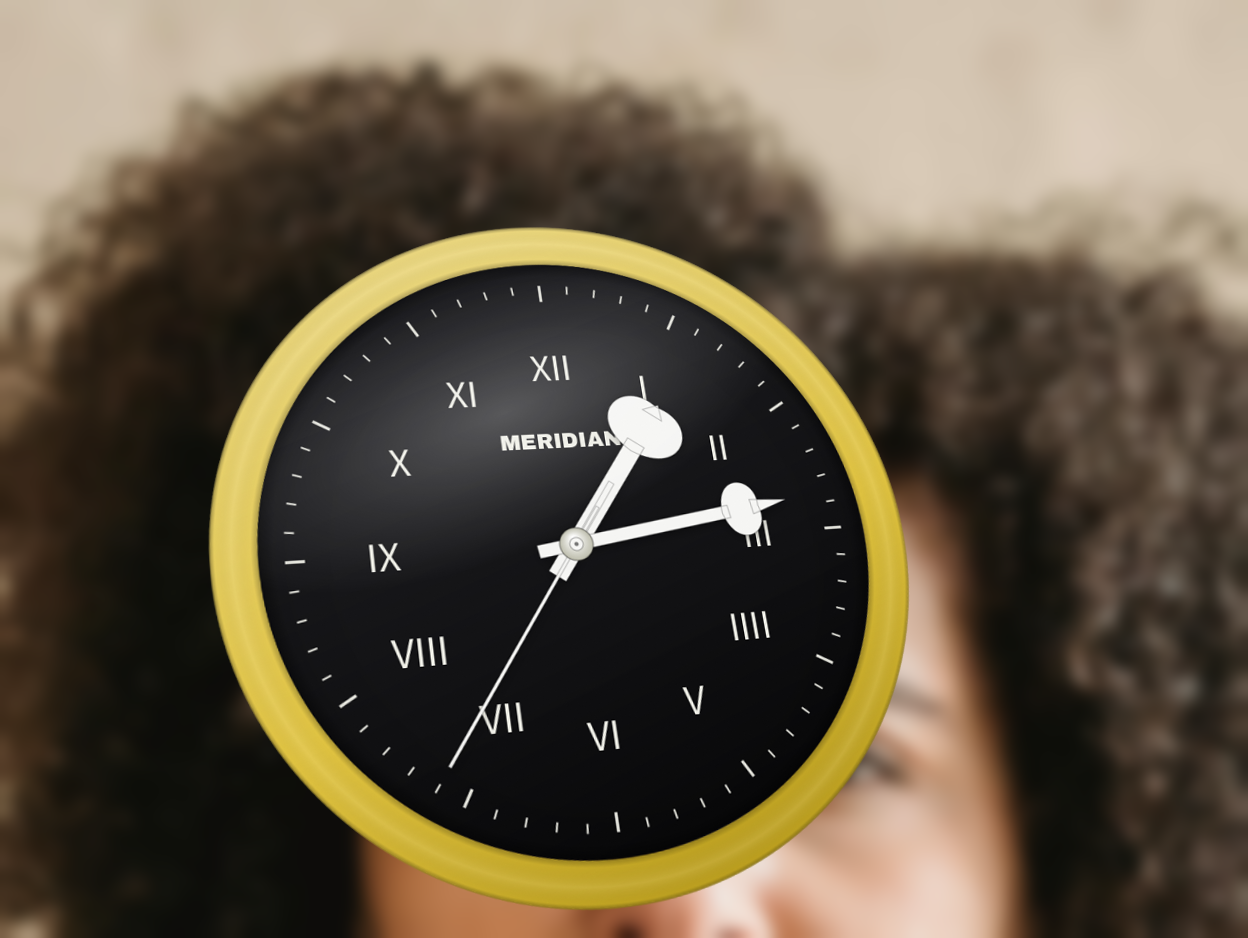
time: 1:13:36
